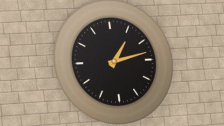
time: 1:13
